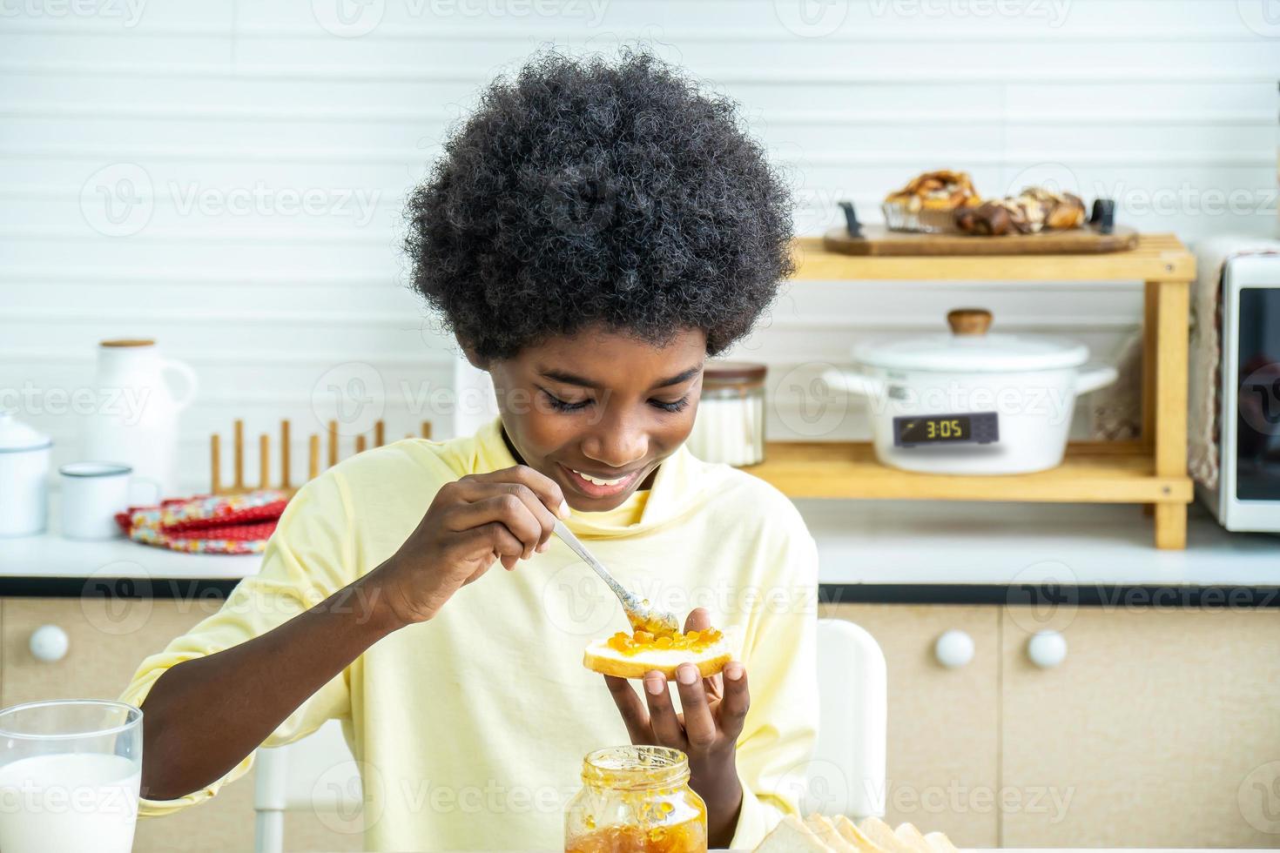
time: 3:05
